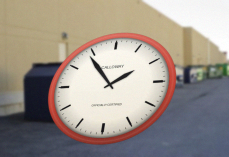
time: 1:54
